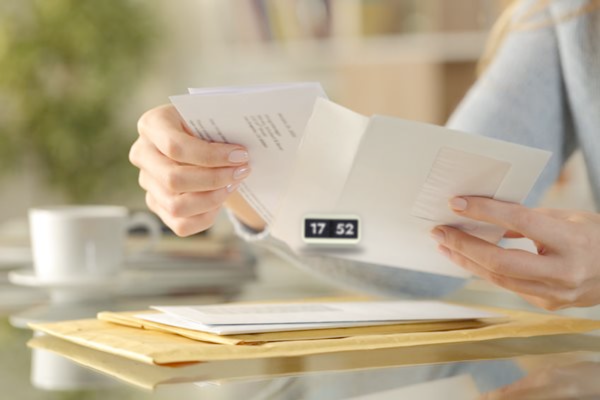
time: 17:52
